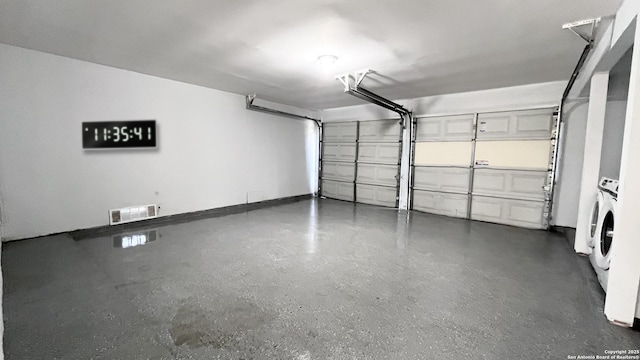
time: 11:35:41
